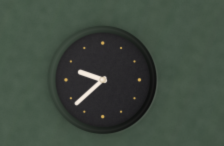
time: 9:38
